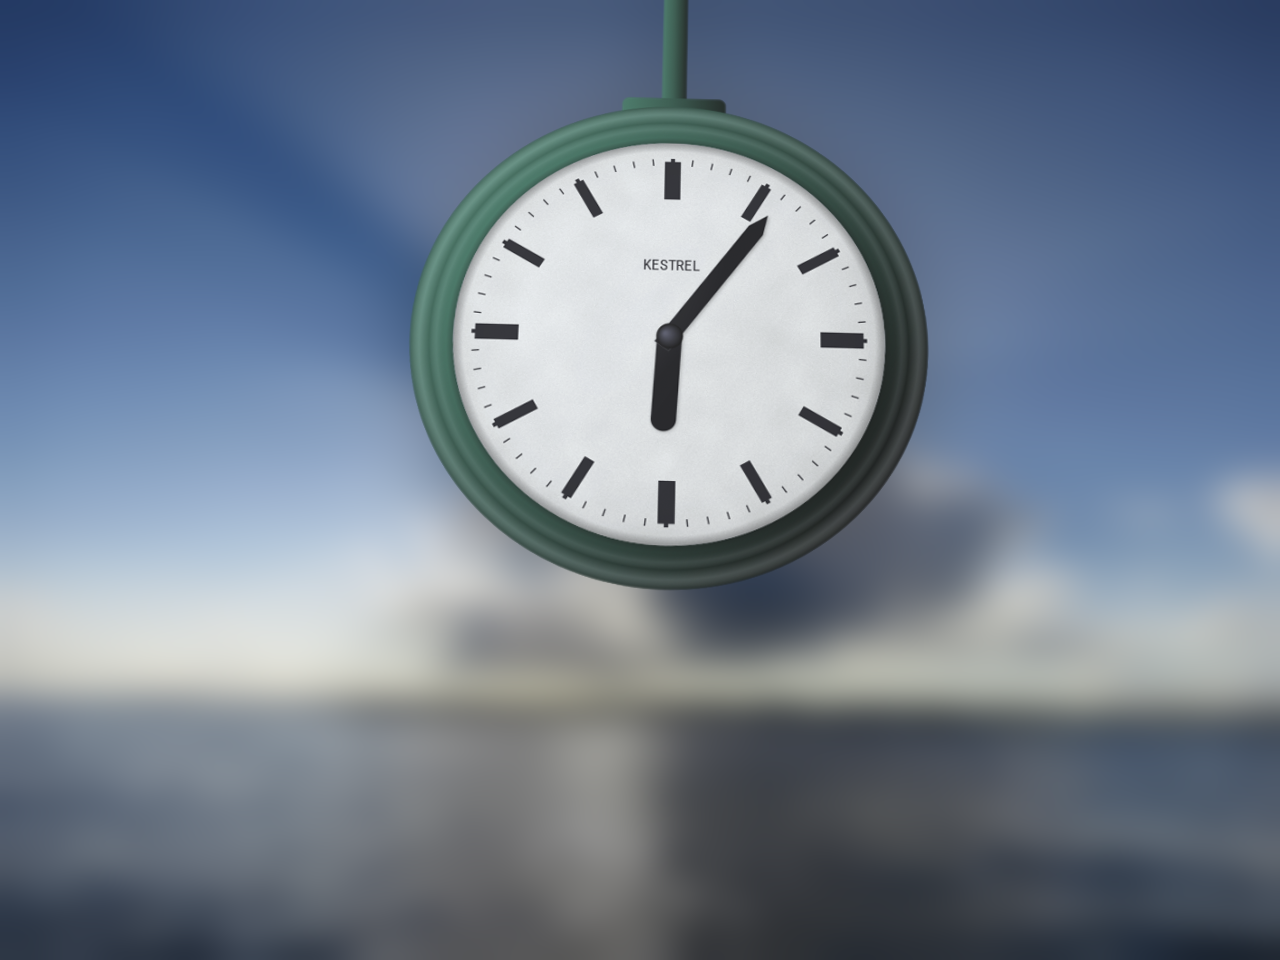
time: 6:06
